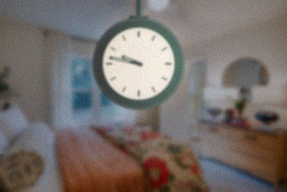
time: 9:47
